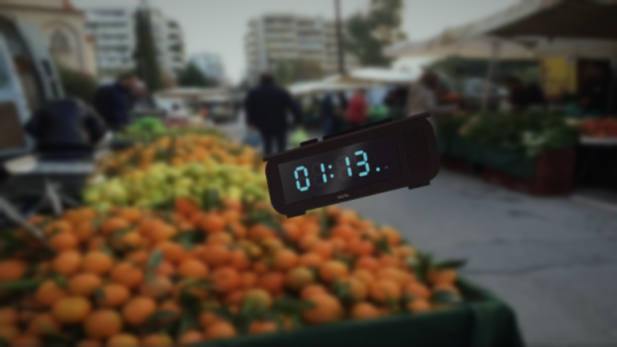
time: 1:13
